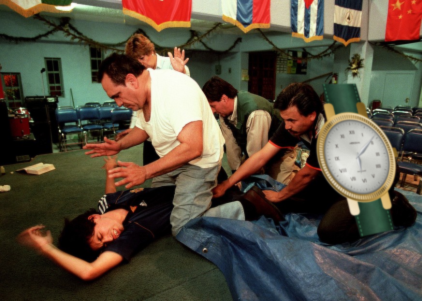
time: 6:09
